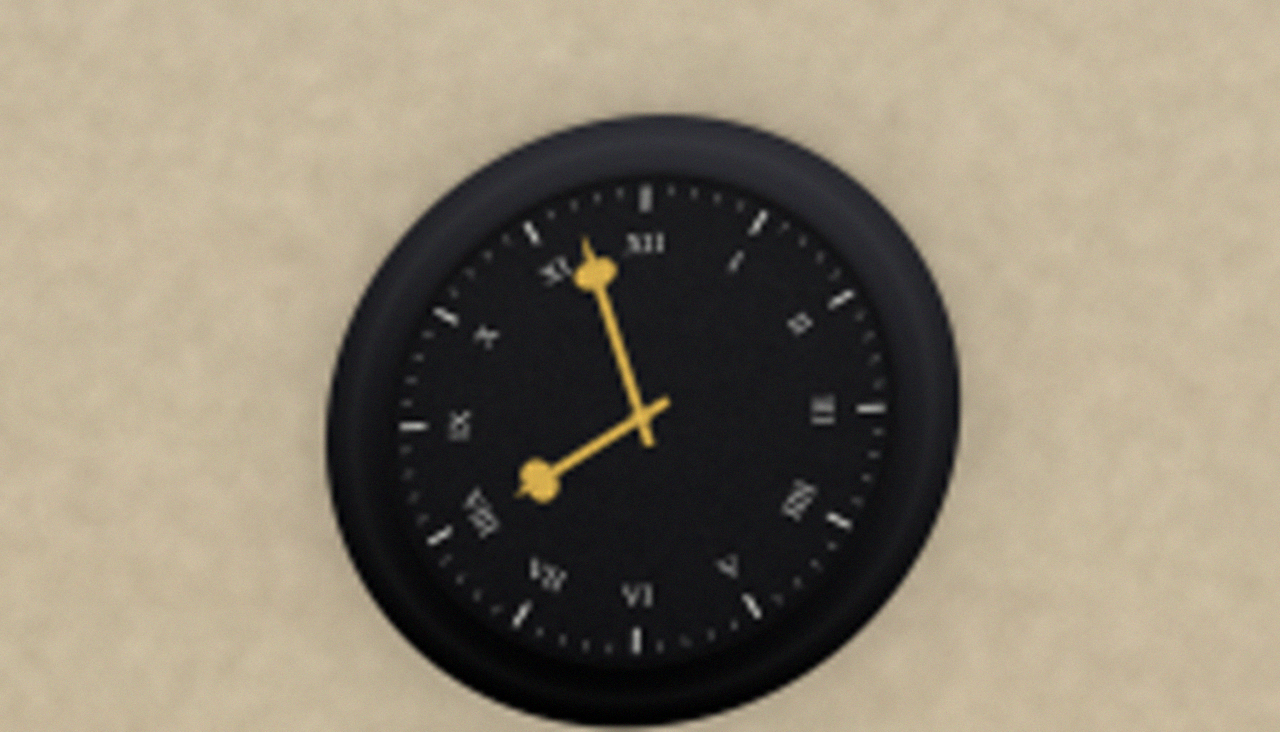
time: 7:57
